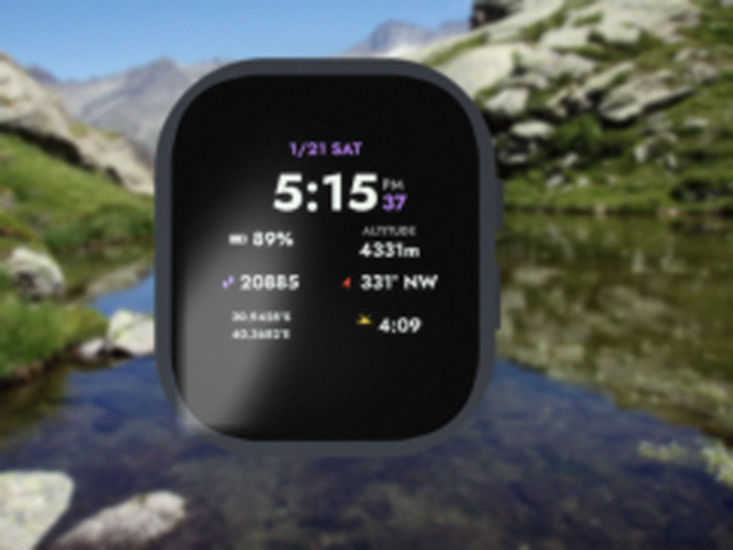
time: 5:15
